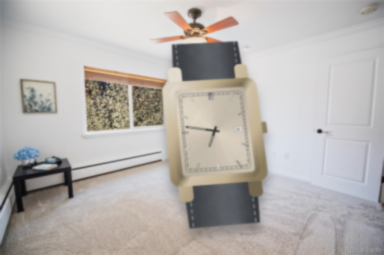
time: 6:47
